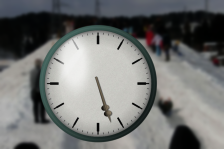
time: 5:27
